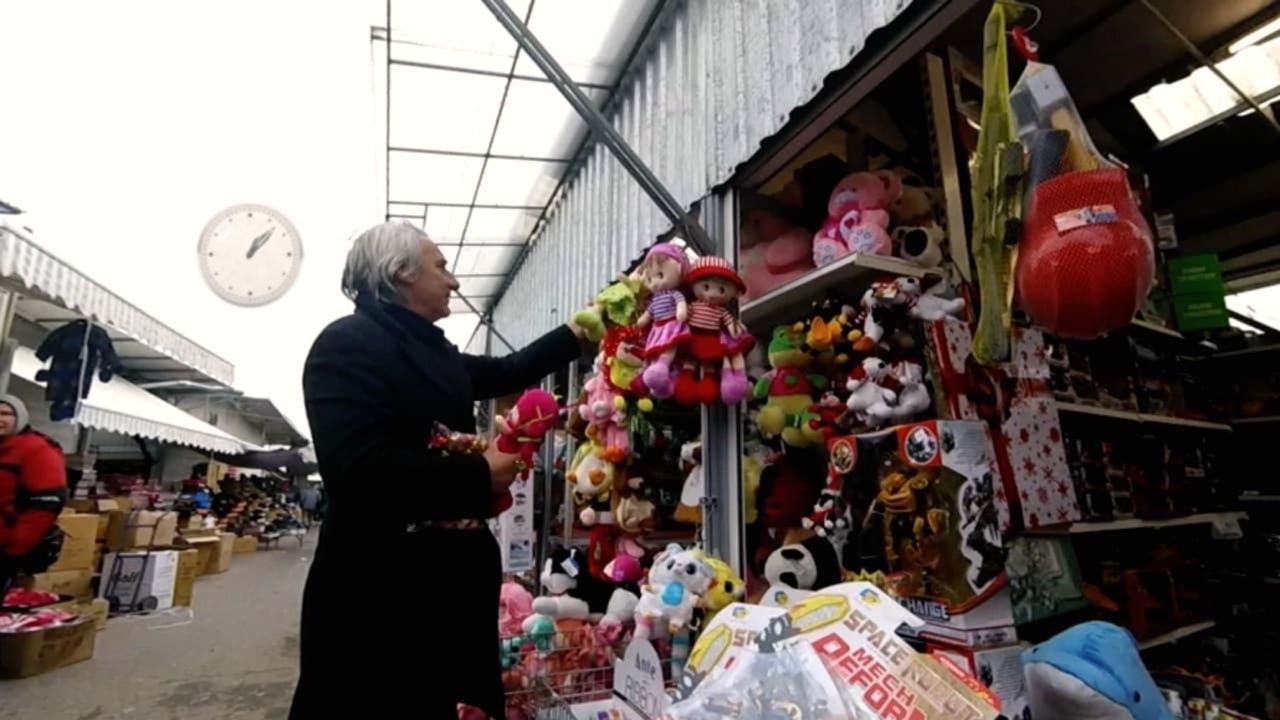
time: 1:07
